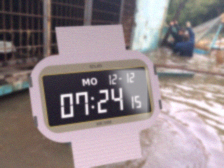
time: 7:24:15
